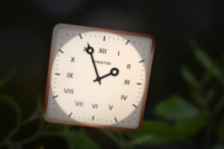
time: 1:56
